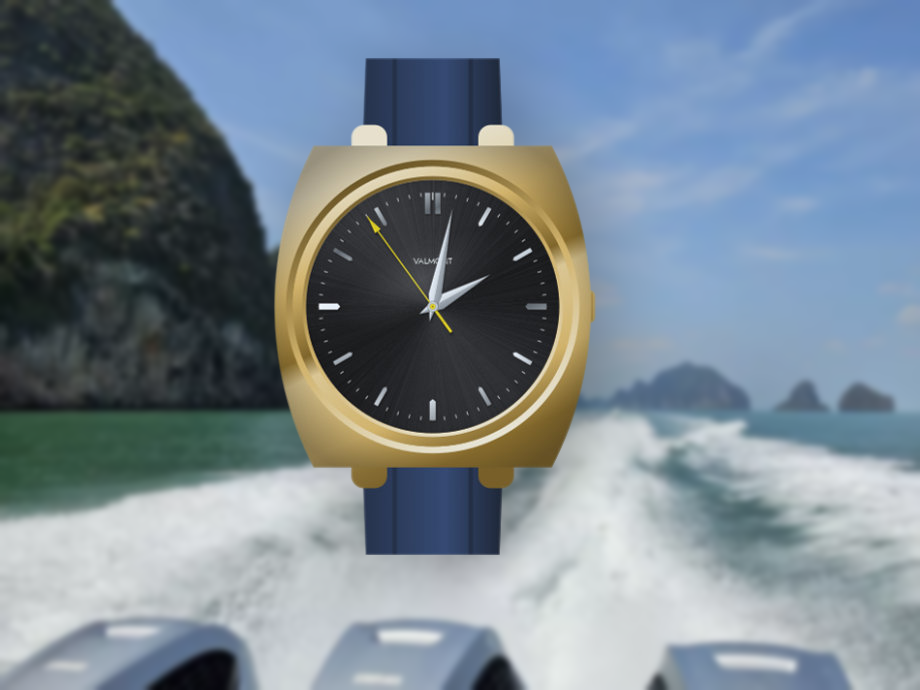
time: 2:01:54
